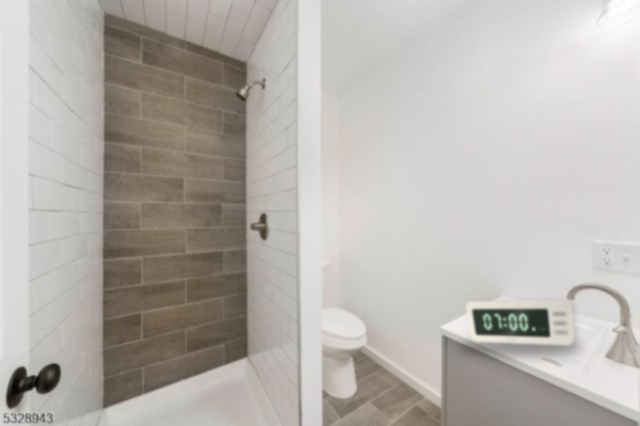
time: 7:00
